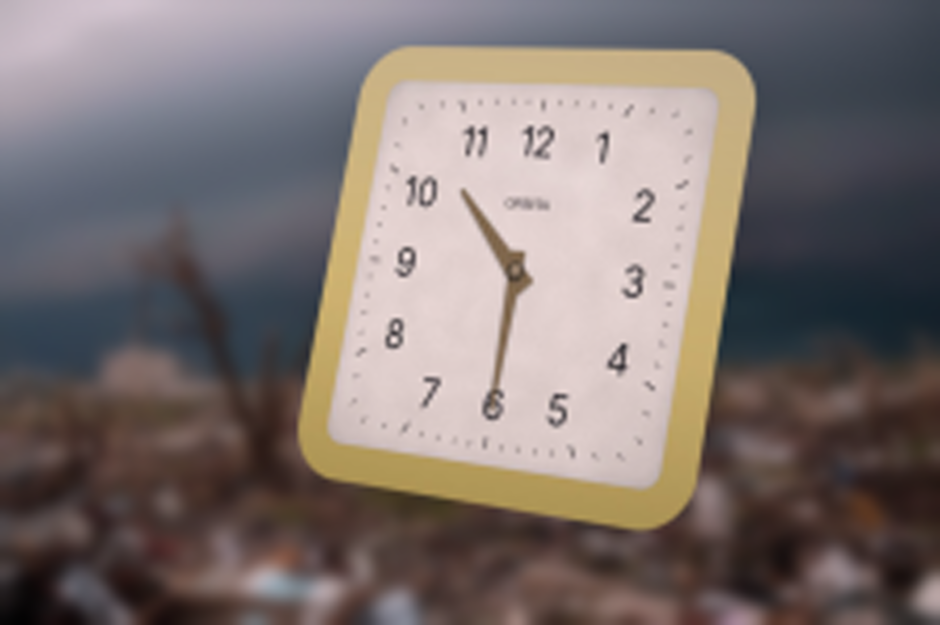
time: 10:30
